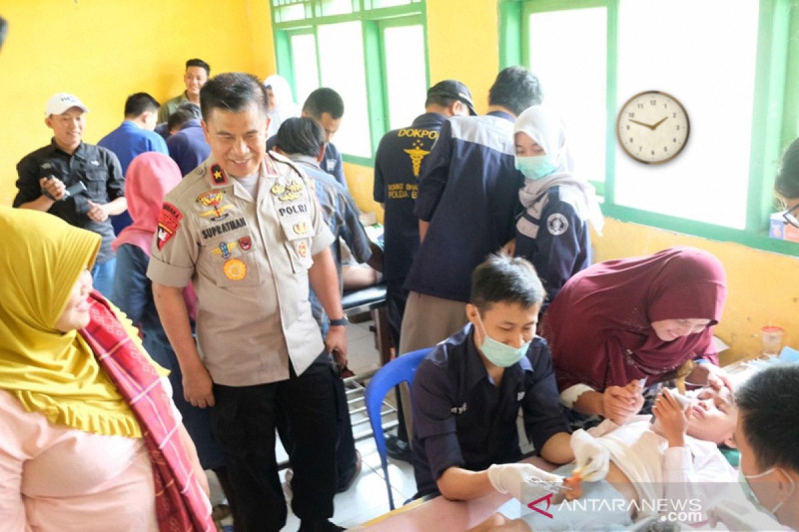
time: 1:48
